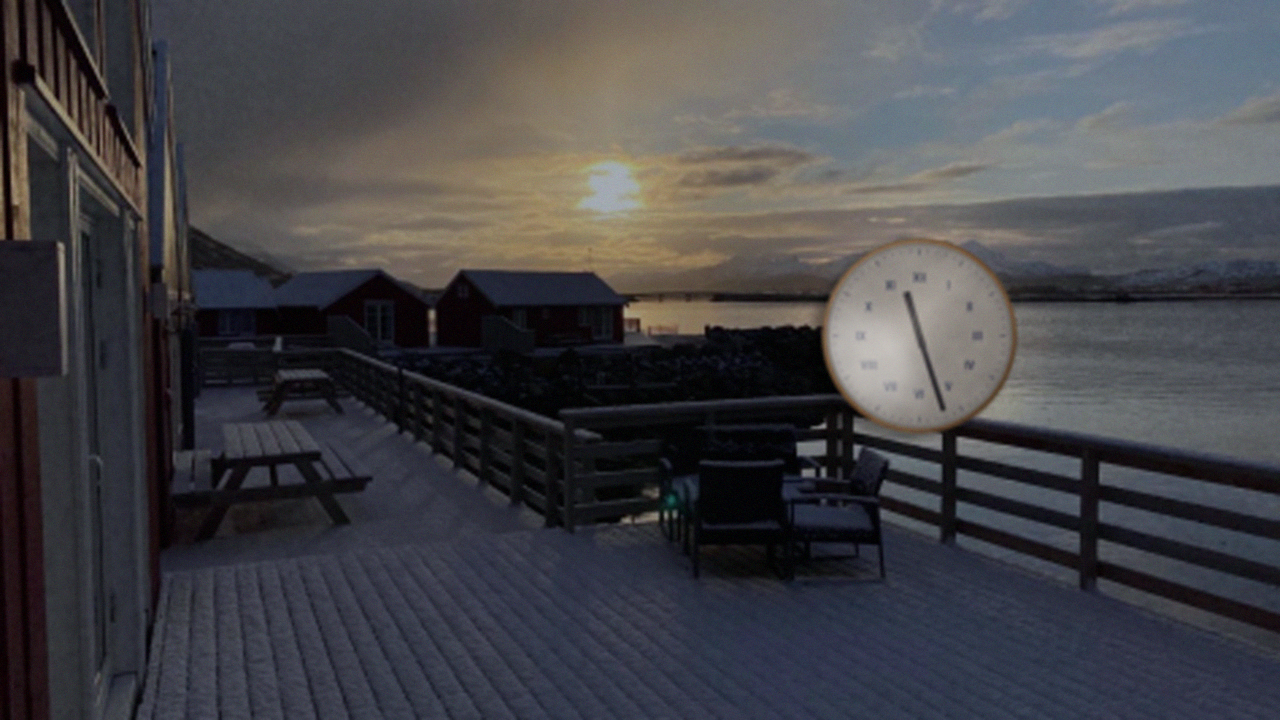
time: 11:27
